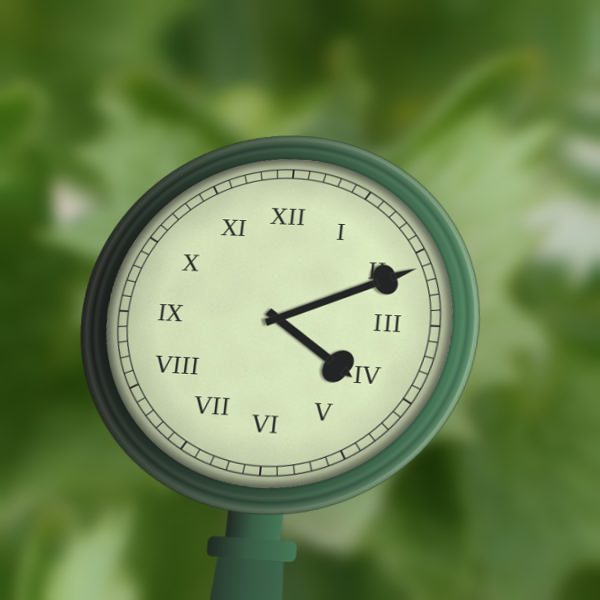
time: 4:11
